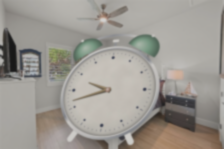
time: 9:42
